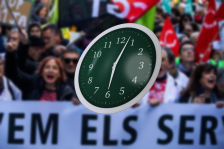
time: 6:03
